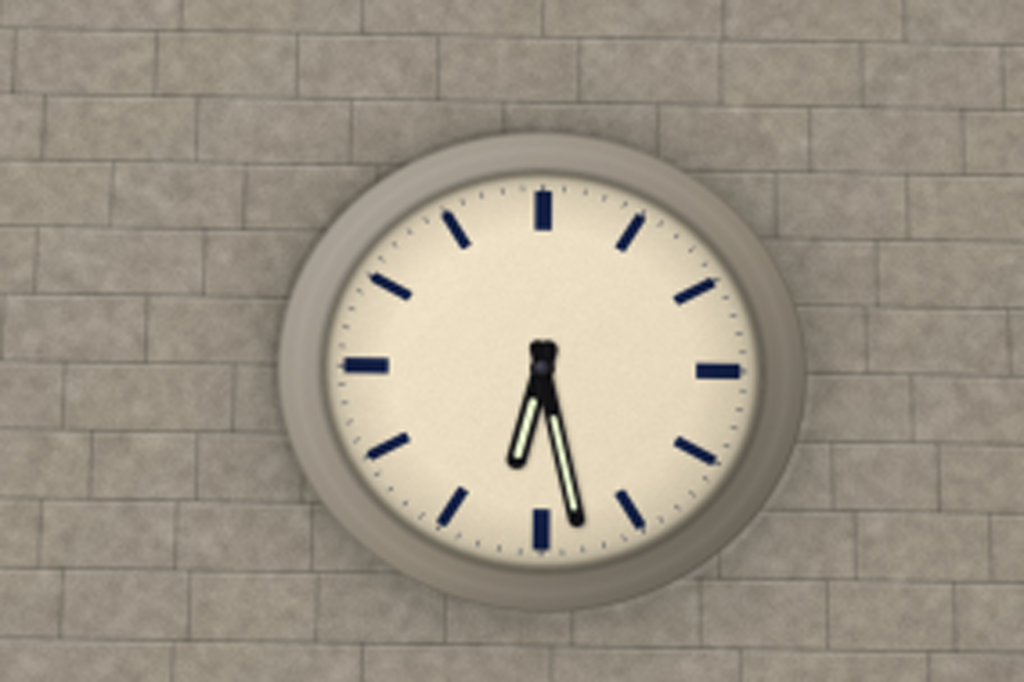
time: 6:28
